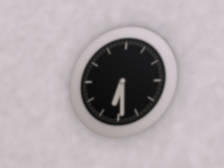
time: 6:29
